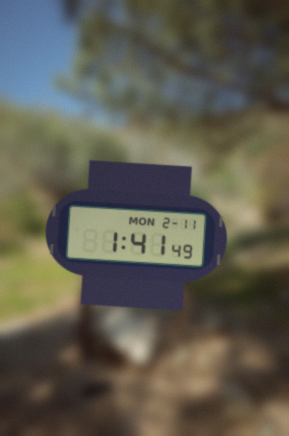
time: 1:41:49
